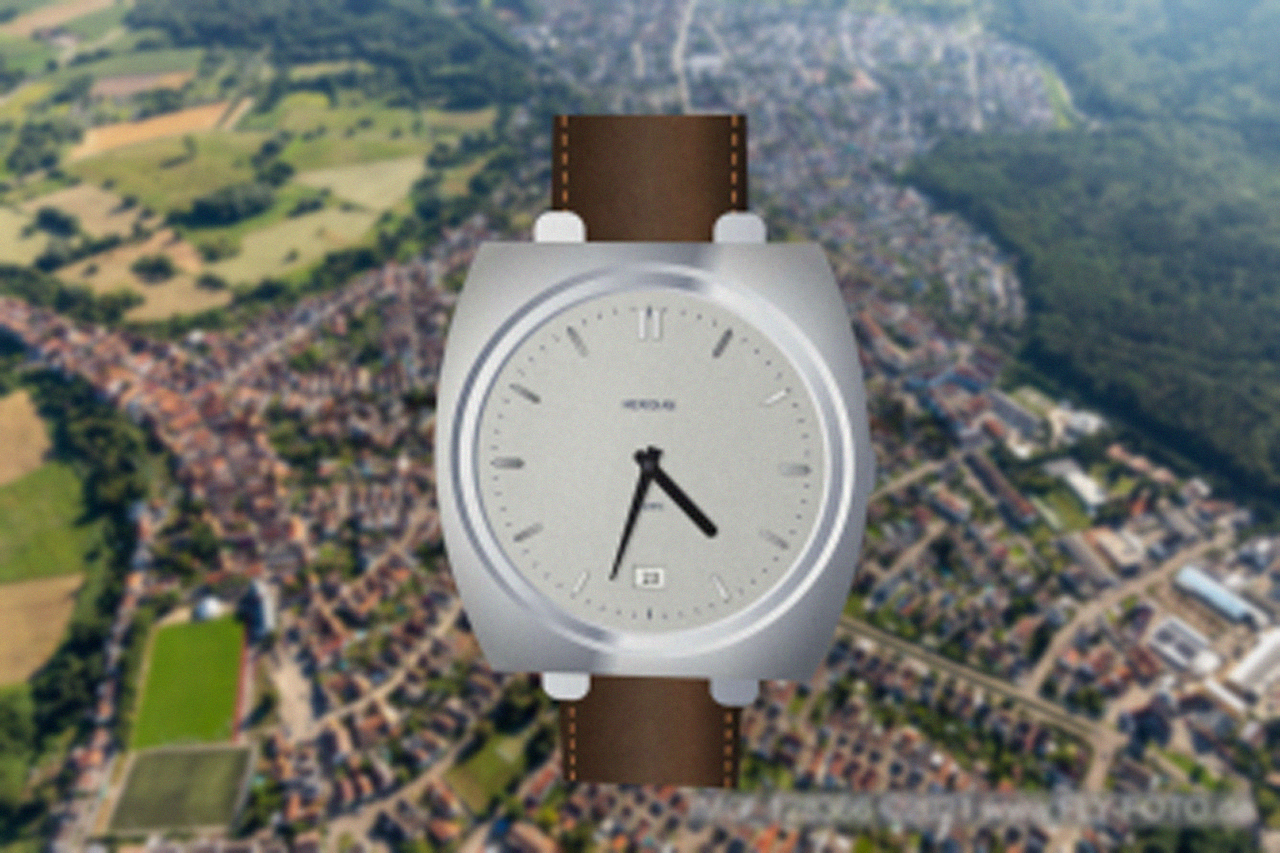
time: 4:33
